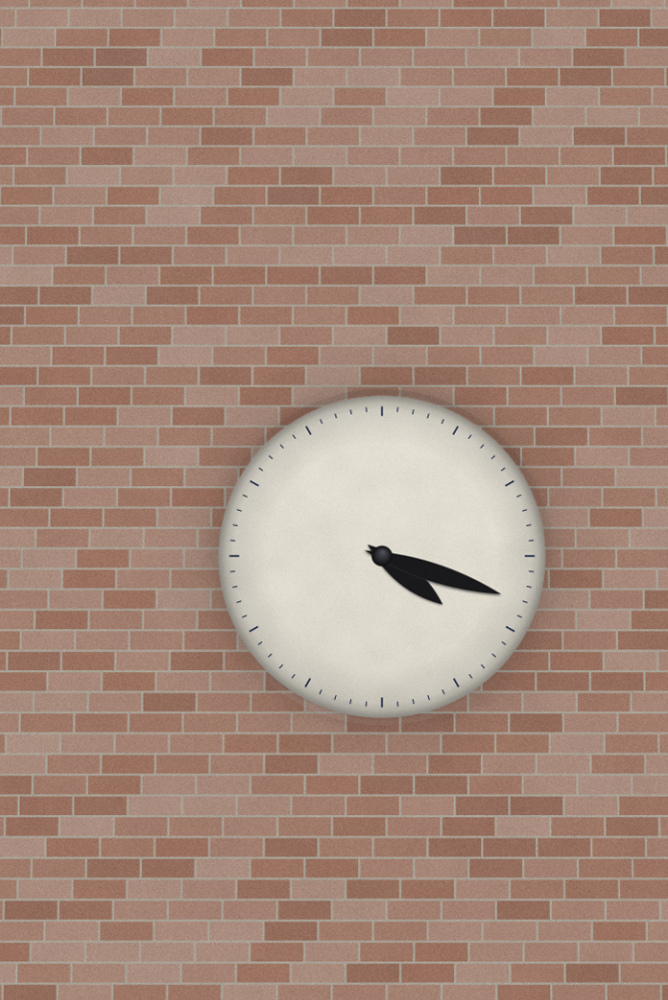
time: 4:18
